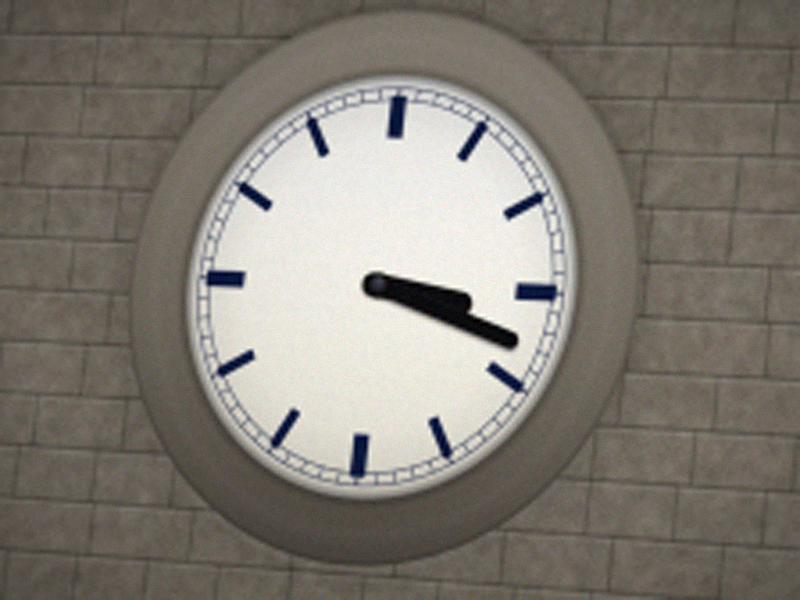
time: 3:18
